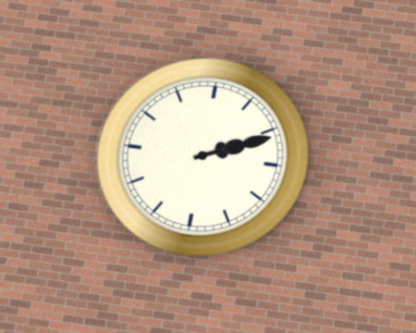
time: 2:11
